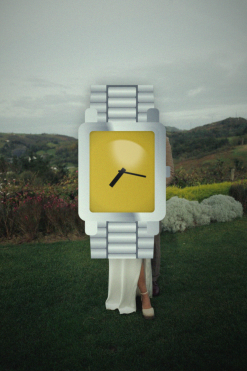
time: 7:17
